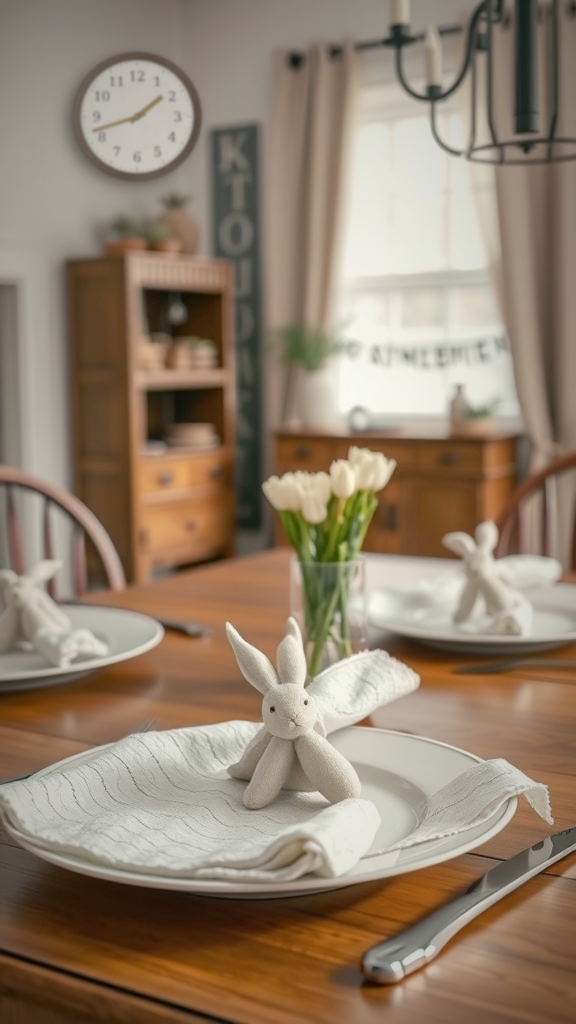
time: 1:42
